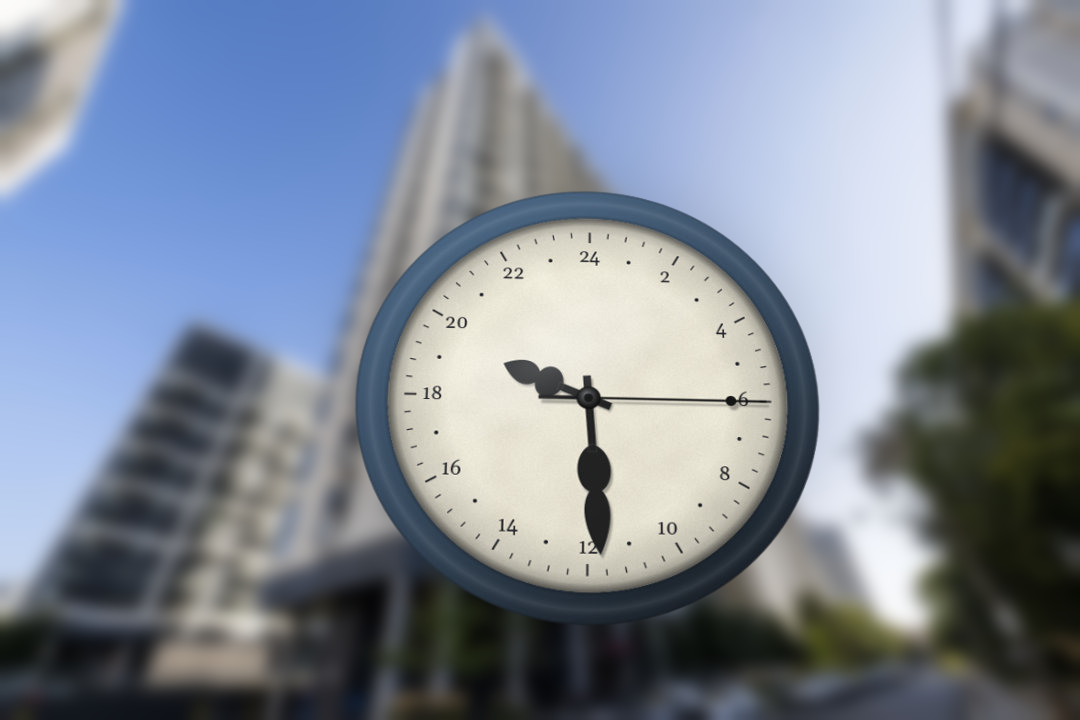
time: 19:29:15
